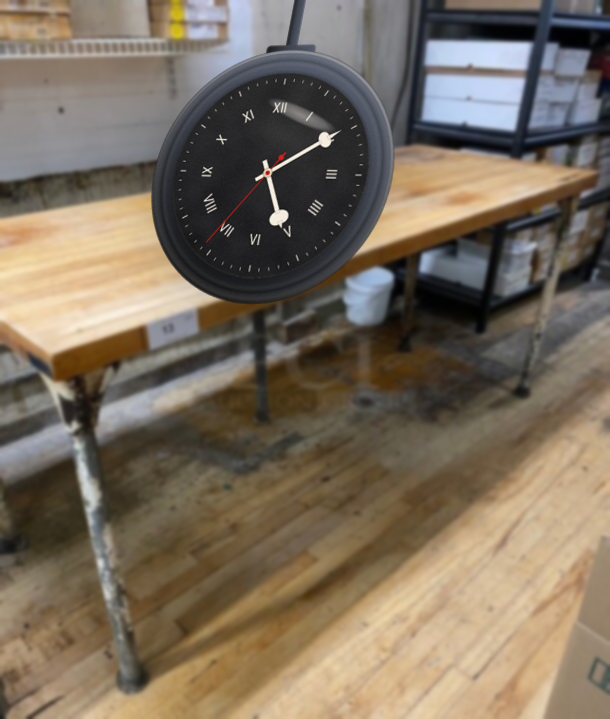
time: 5:09:36
